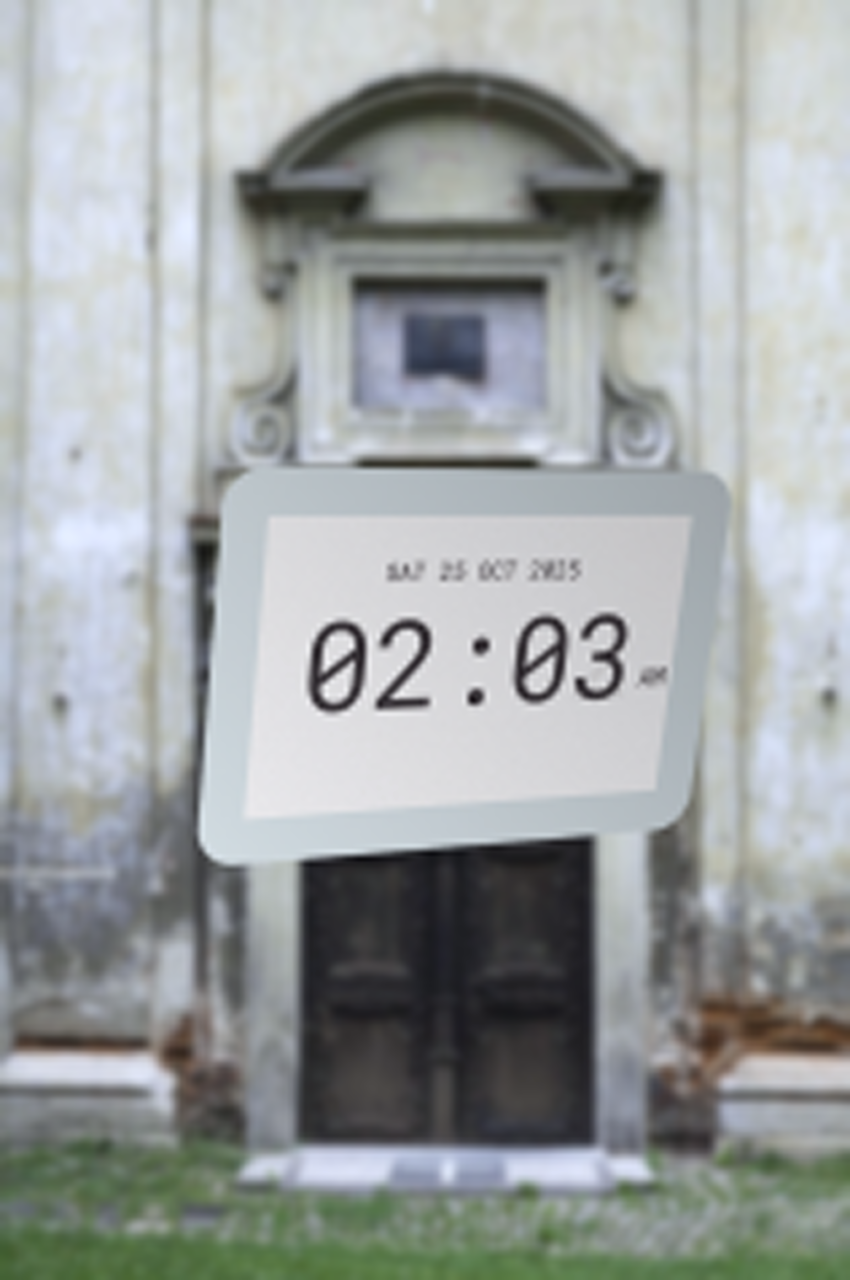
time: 2:03
